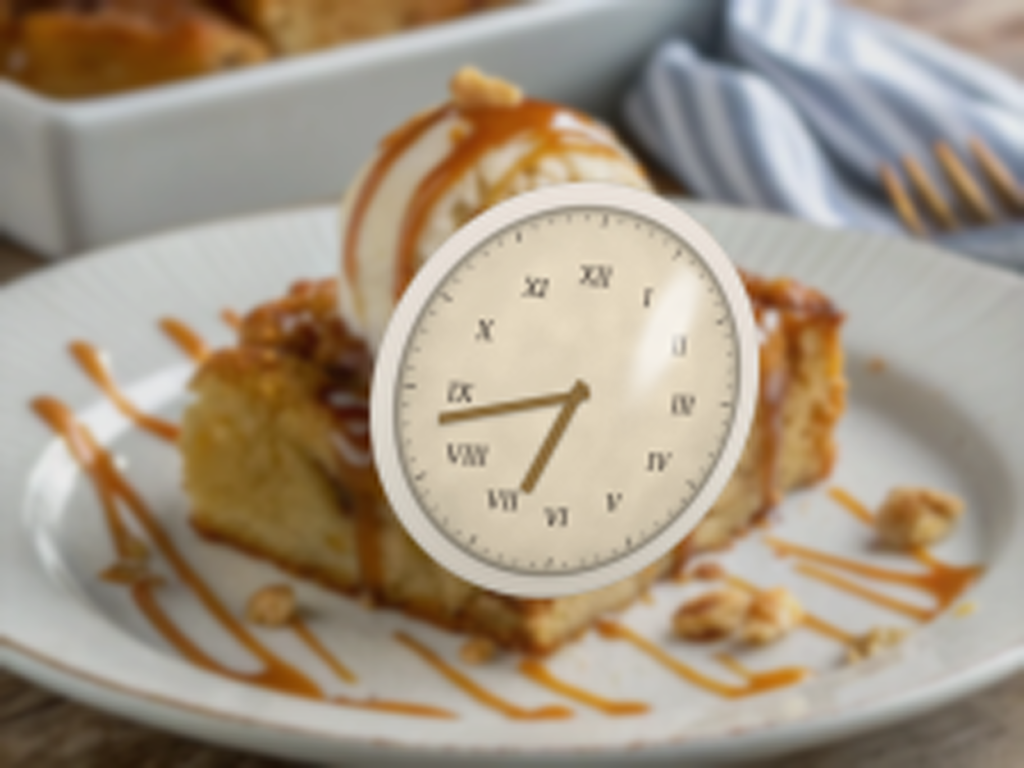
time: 6:43
